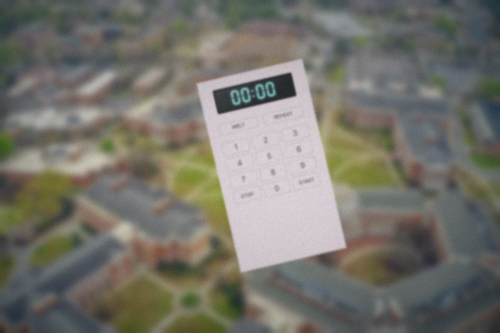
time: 0:00
